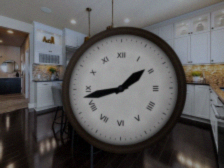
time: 1:43
